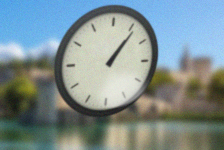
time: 1:06
